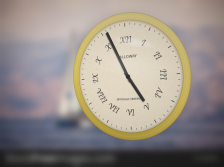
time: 4:56
